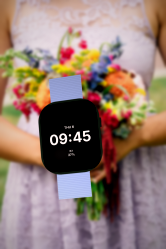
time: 9:45
